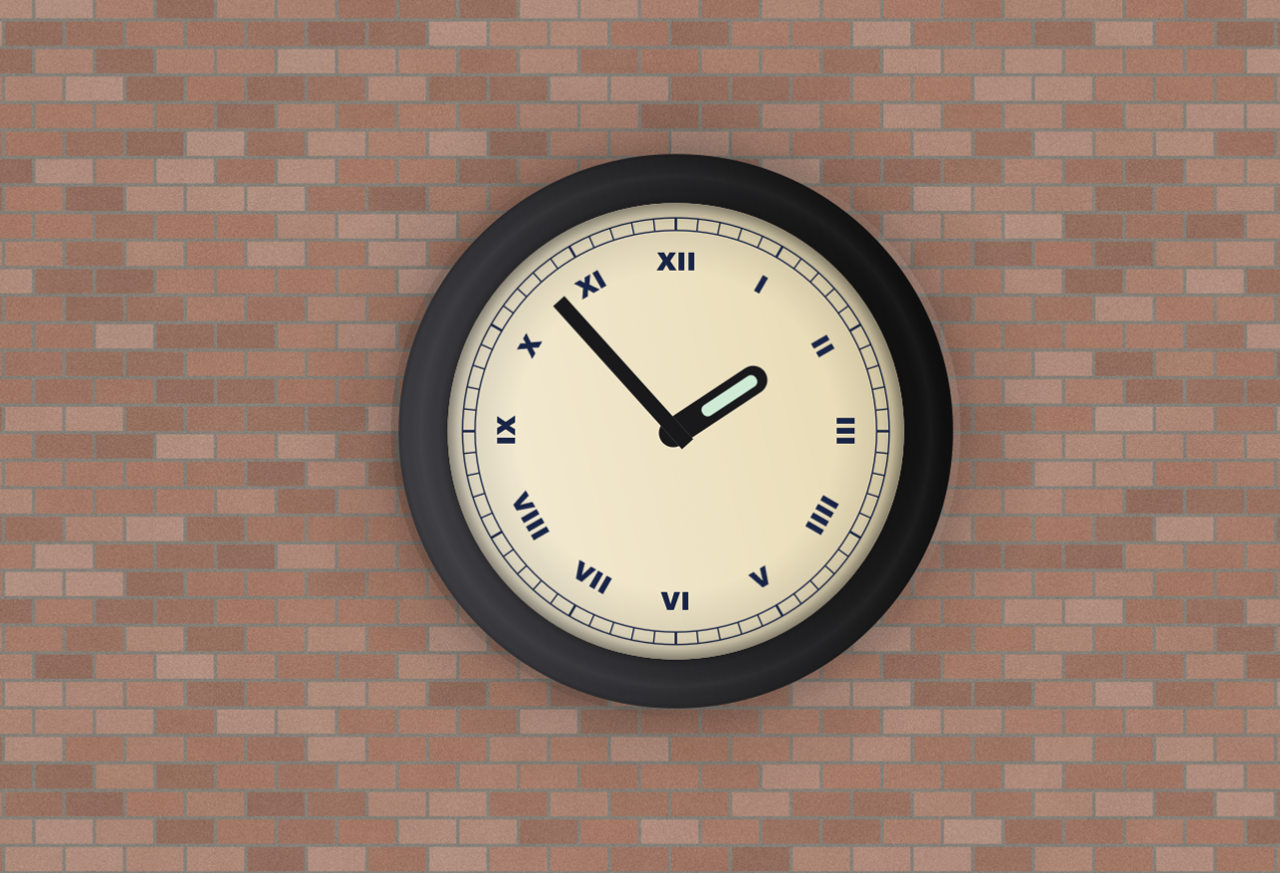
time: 1:53
